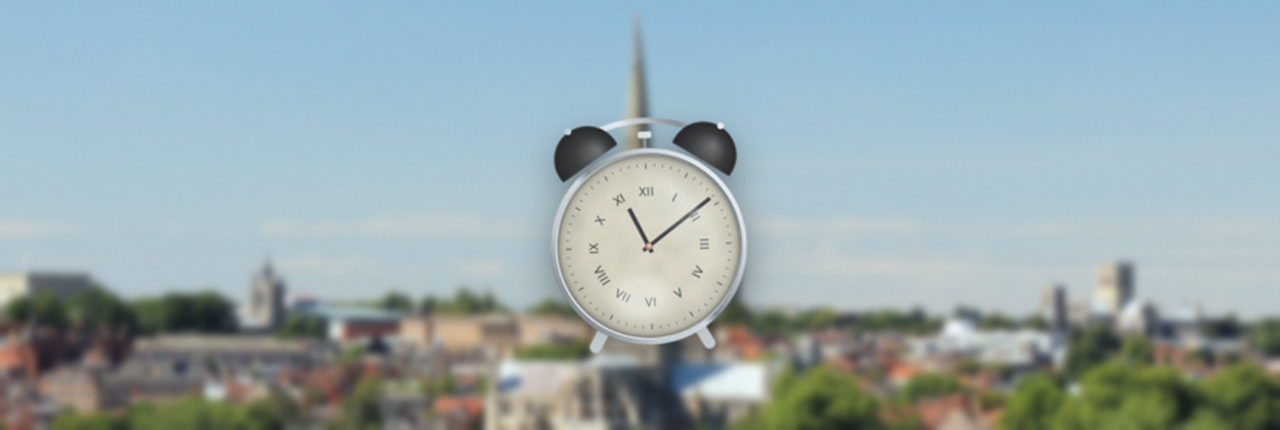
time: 11:09
